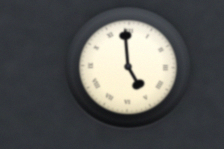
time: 4:59
